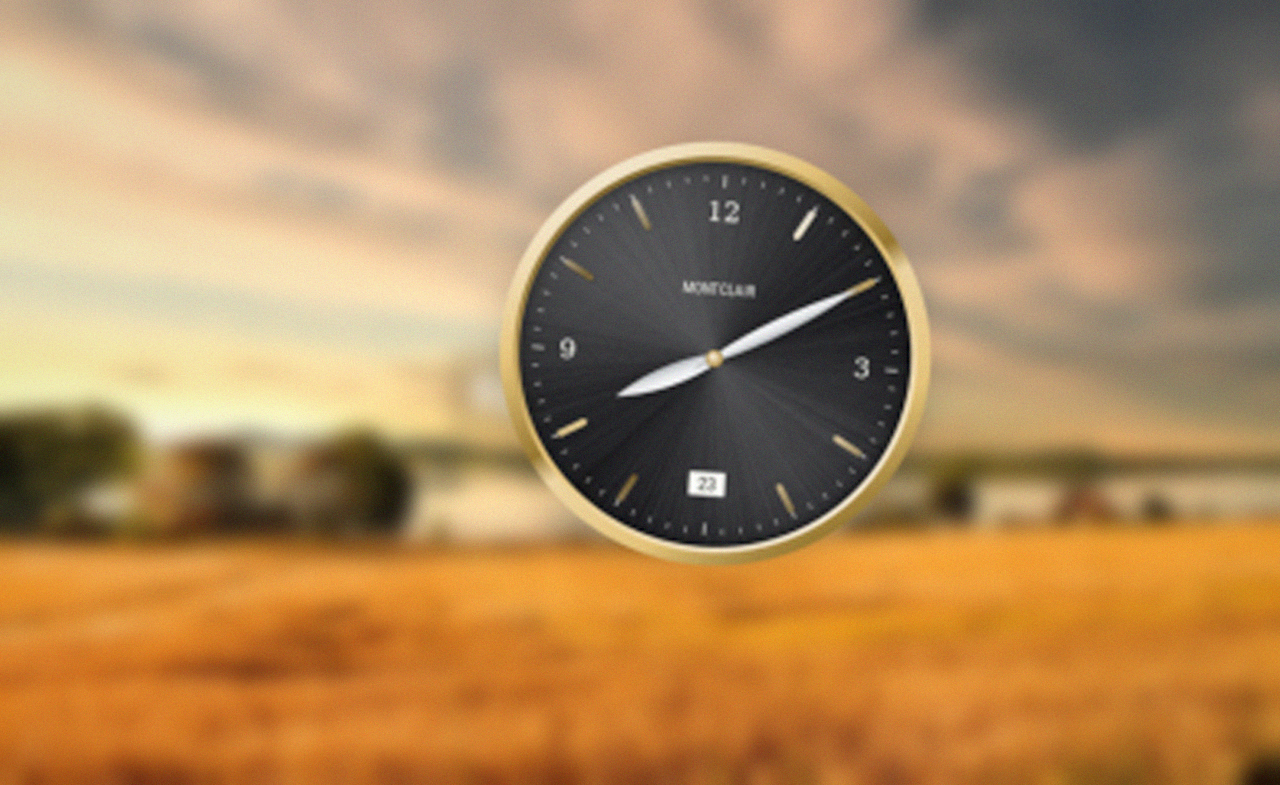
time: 8:10
